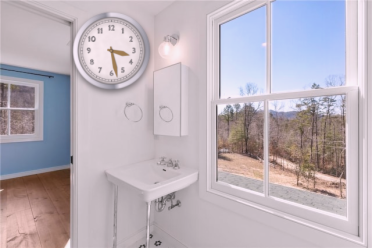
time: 3:28
